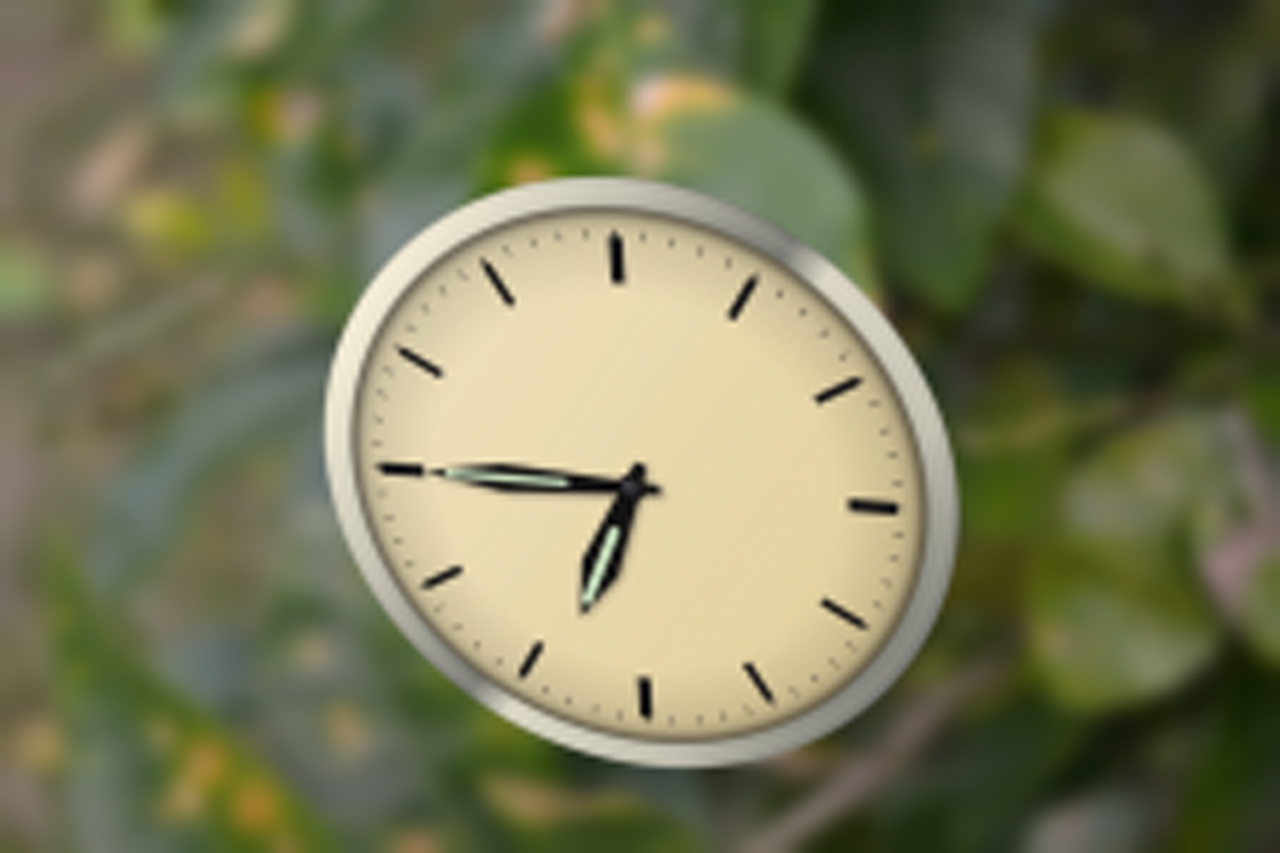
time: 6:45
